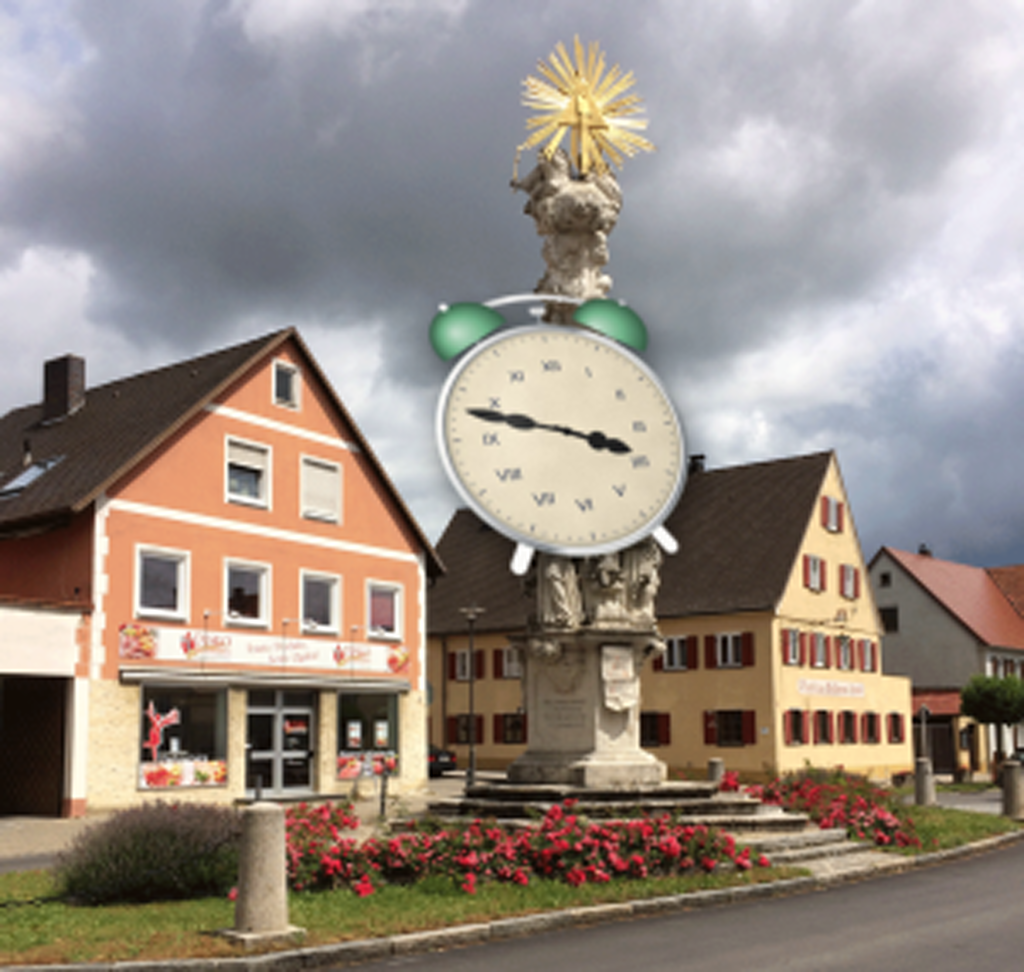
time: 3:48
